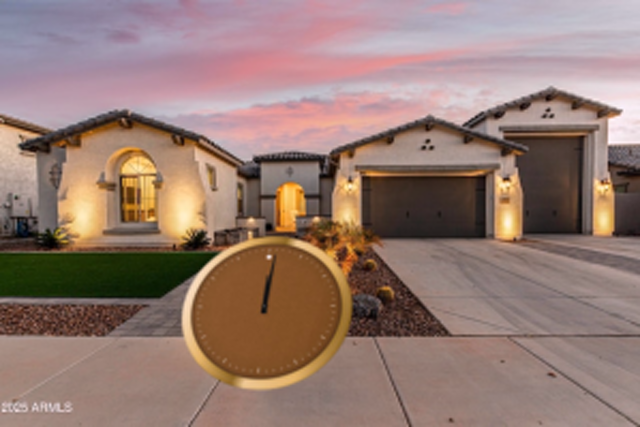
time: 12:01
